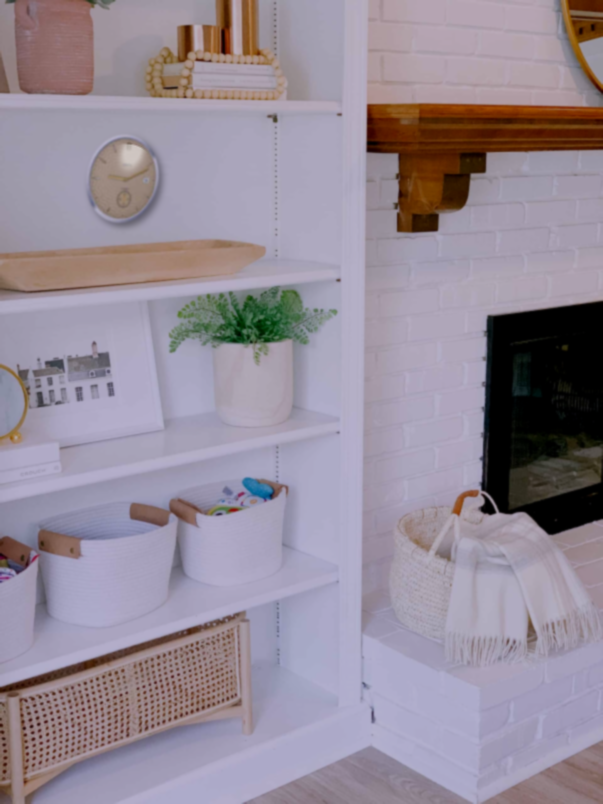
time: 9:11
